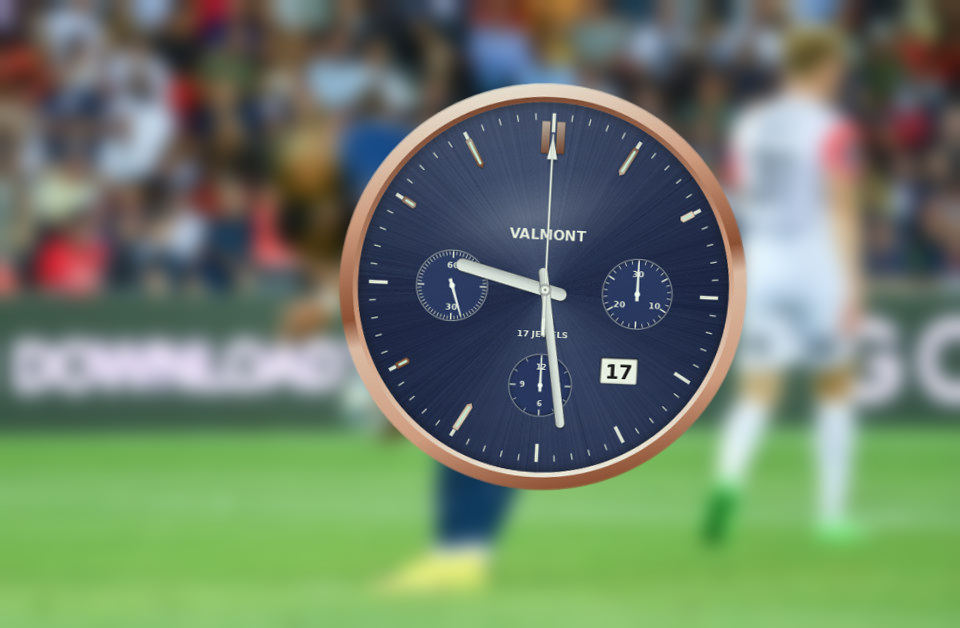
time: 9:28:27
